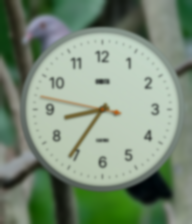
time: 8:35:47
